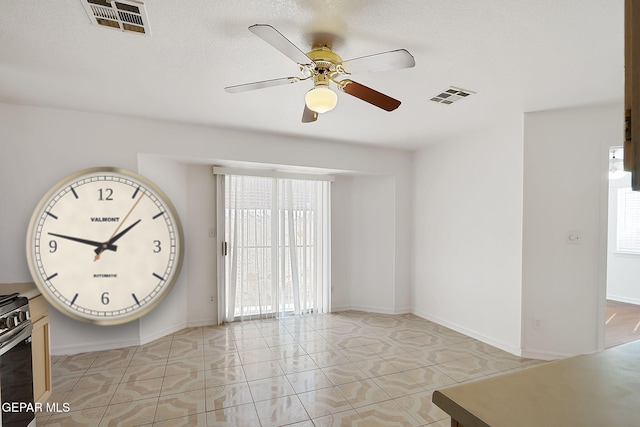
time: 1:47:06
